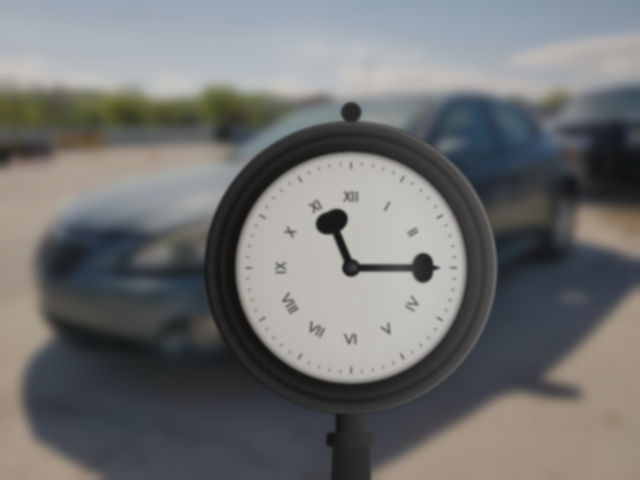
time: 11:15
